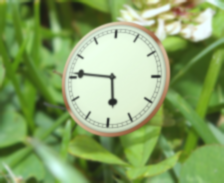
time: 5:46
